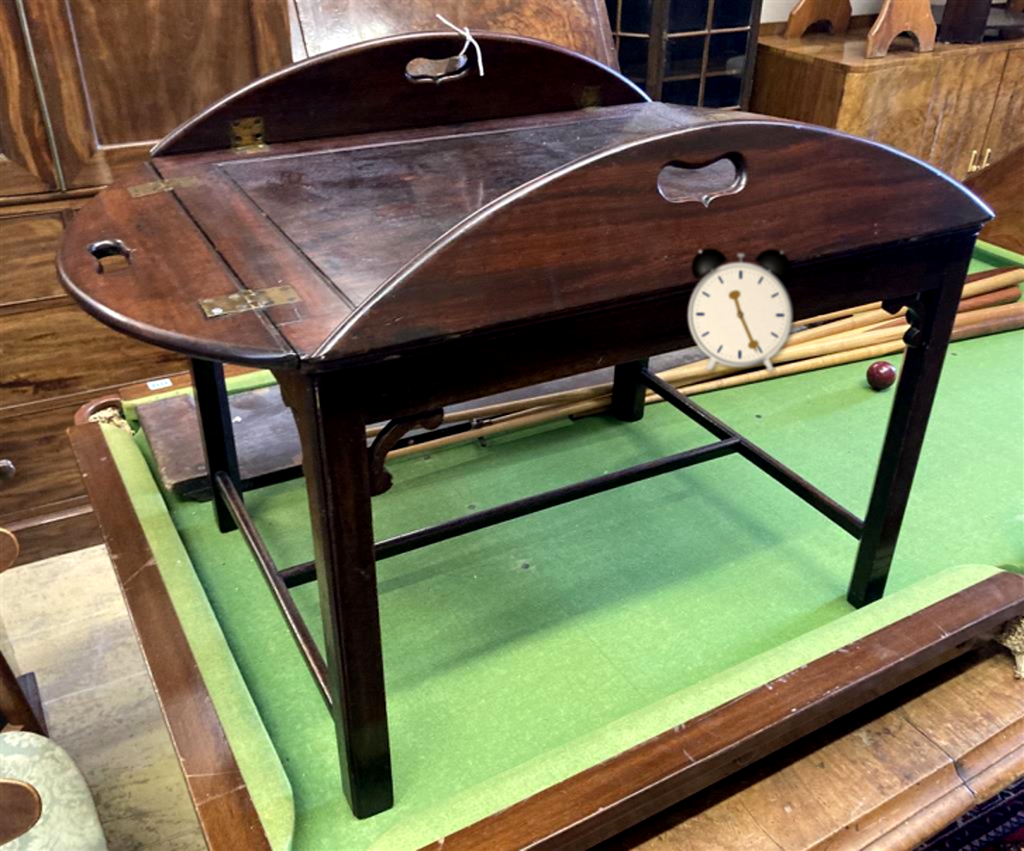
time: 11:26
